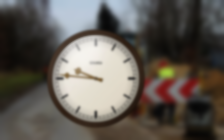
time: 9:46
